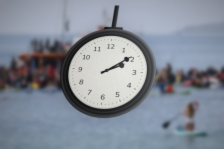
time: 2:09
